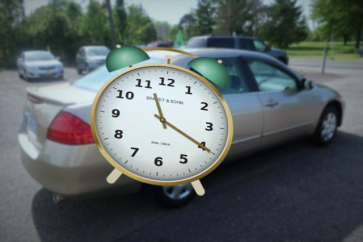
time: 11:20
